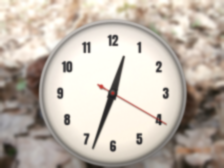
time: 12:33:20
